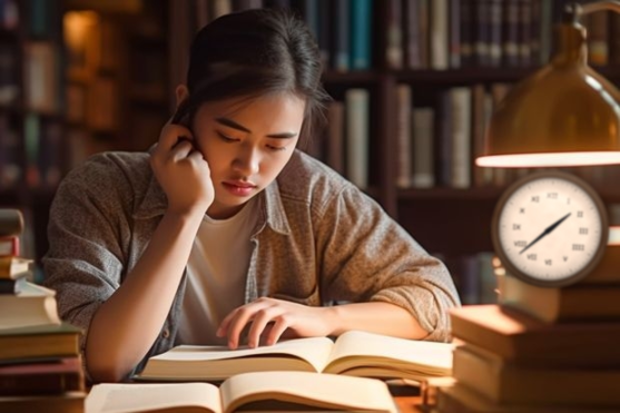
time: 1:38
